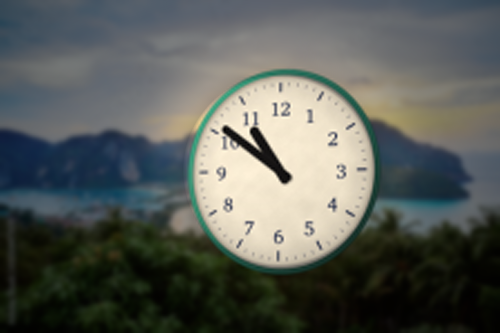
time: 10:51
